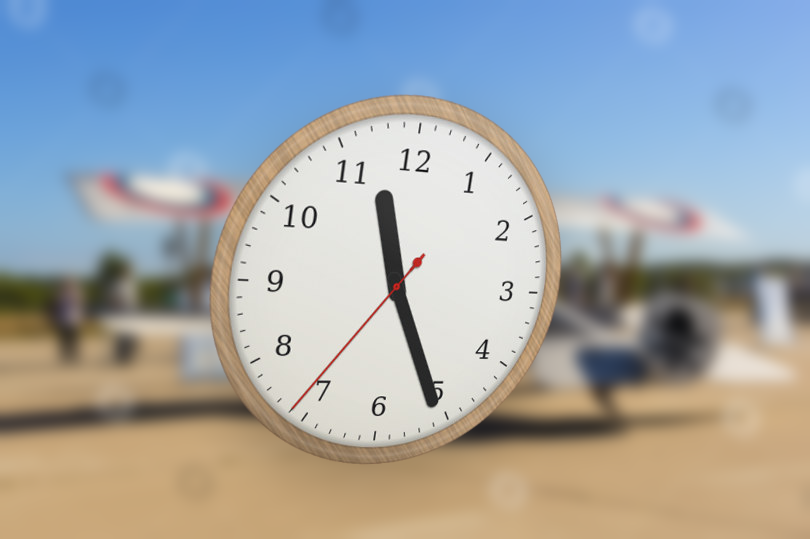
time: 11:25:36
